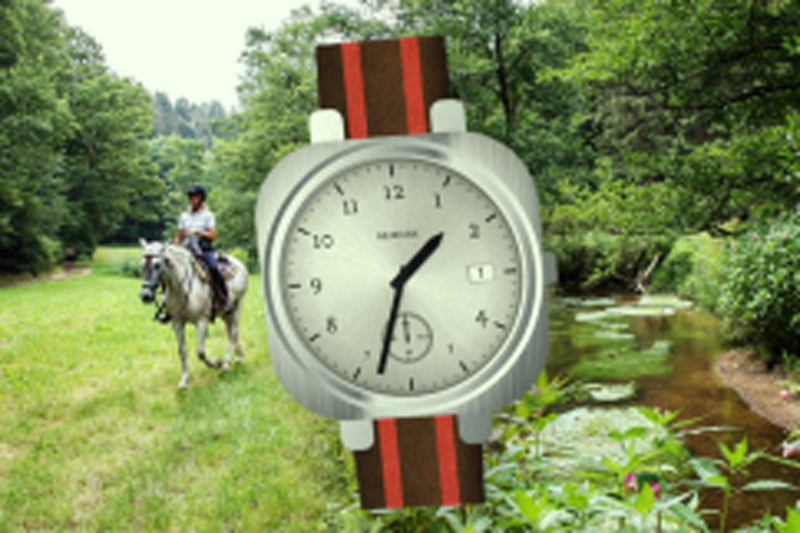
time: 1:33
